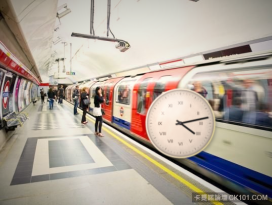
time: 4:13
